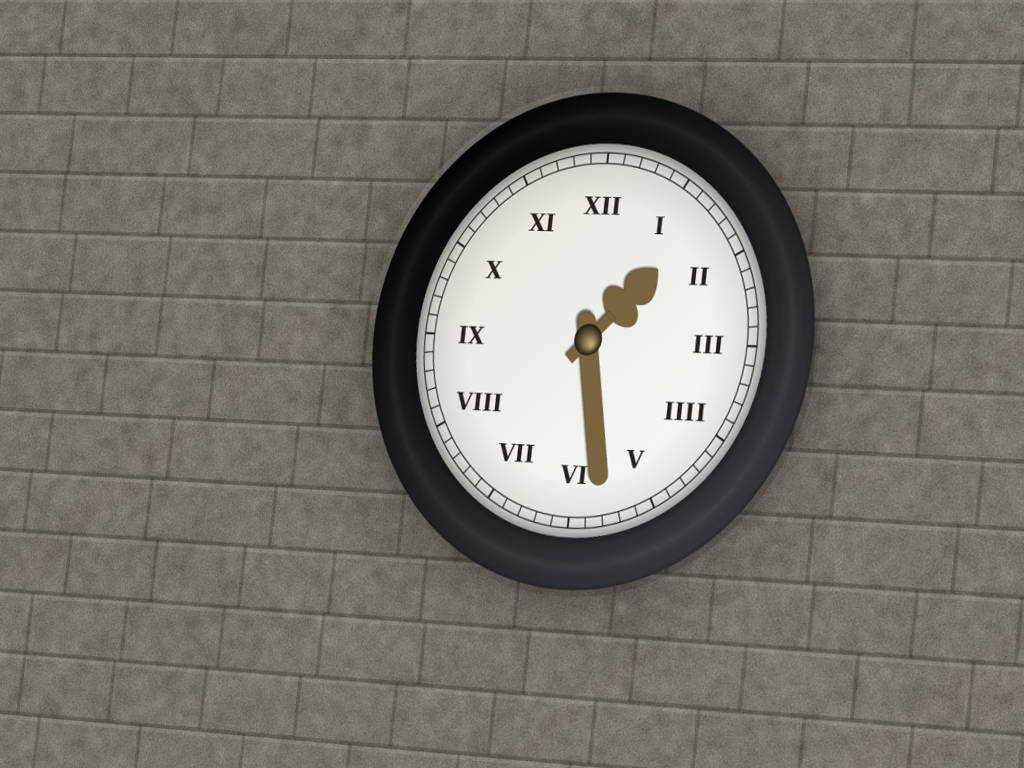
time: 1:28
